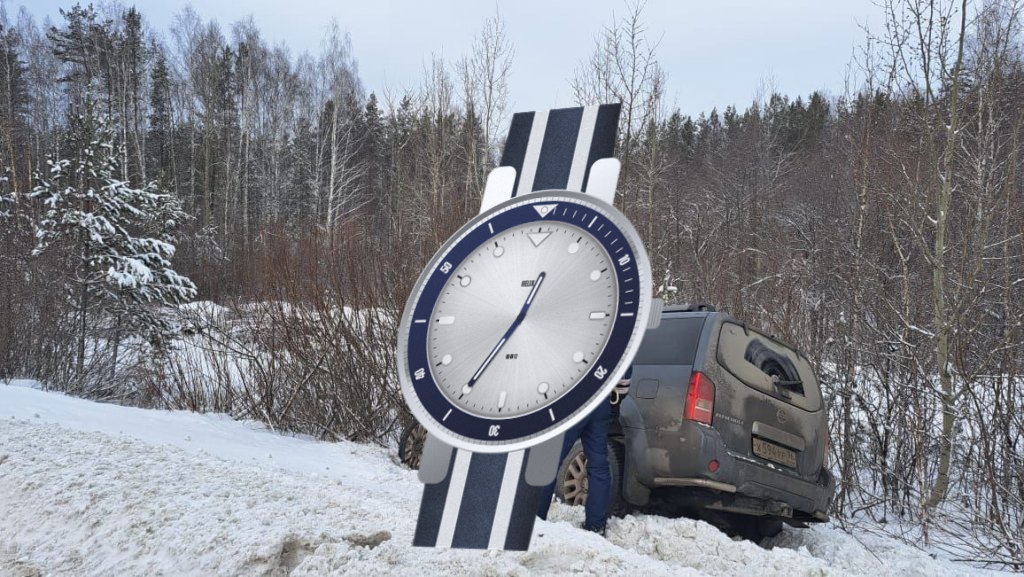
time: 12:35
